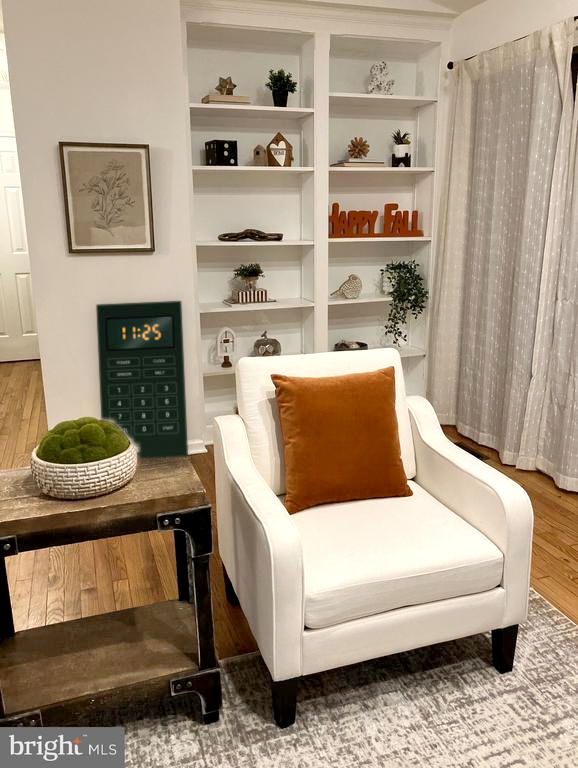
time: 11:25
